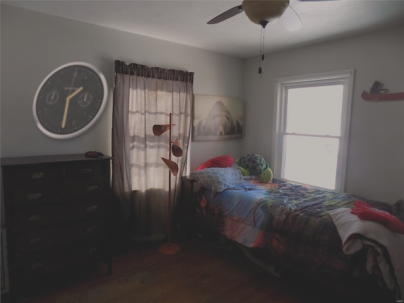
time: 1:29
